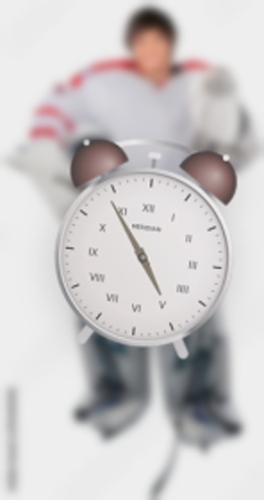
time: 4:54
